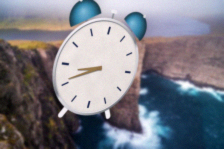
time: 8:41
